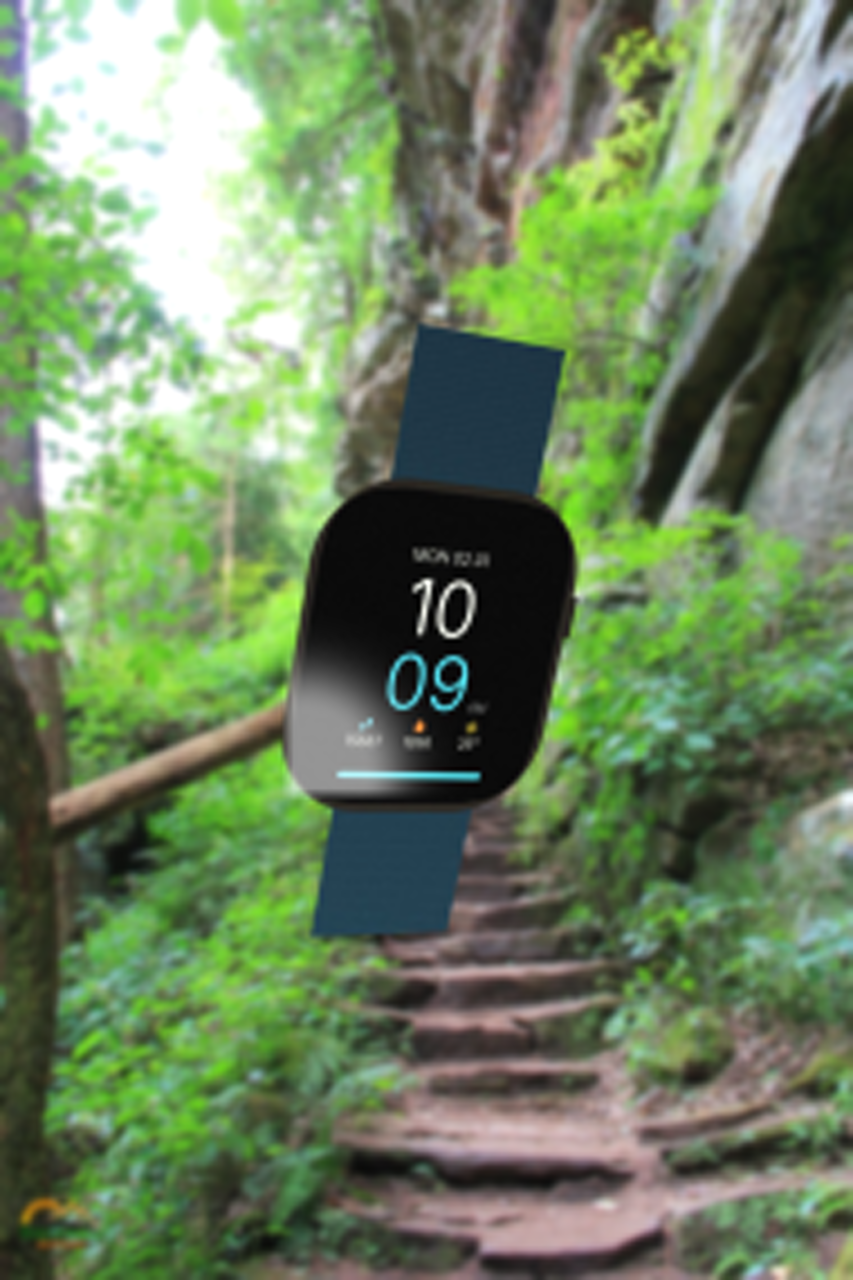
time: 10:09
